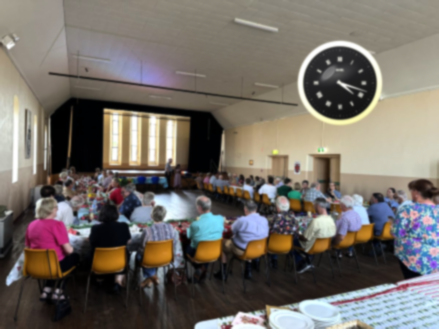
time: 4:18
